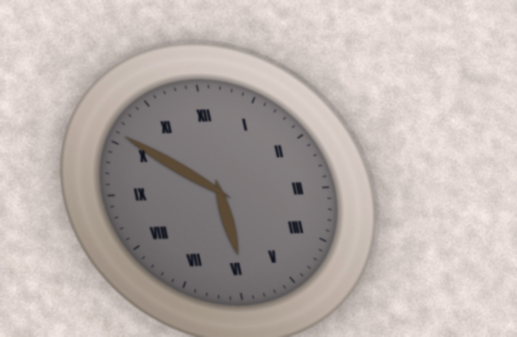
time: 5:51
